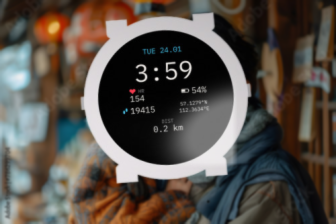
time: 3:59
